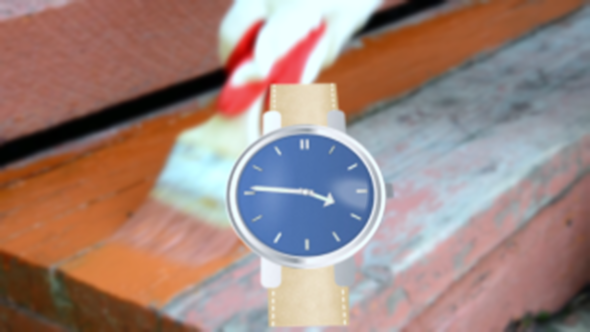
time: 3:46
